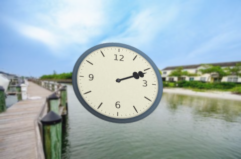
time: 2:11
